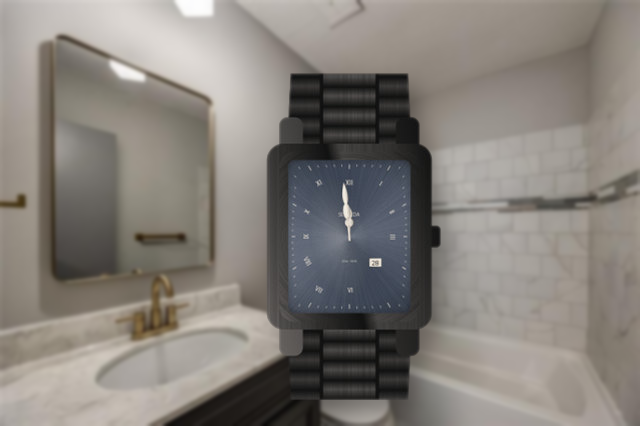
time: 11:59
